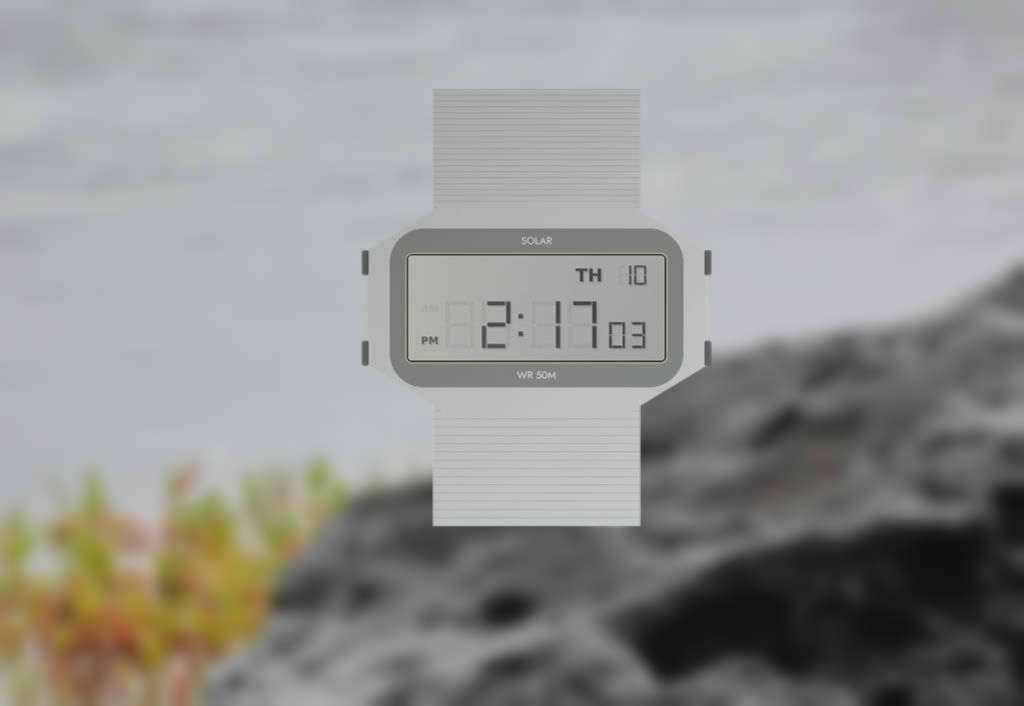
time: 2:17:03
